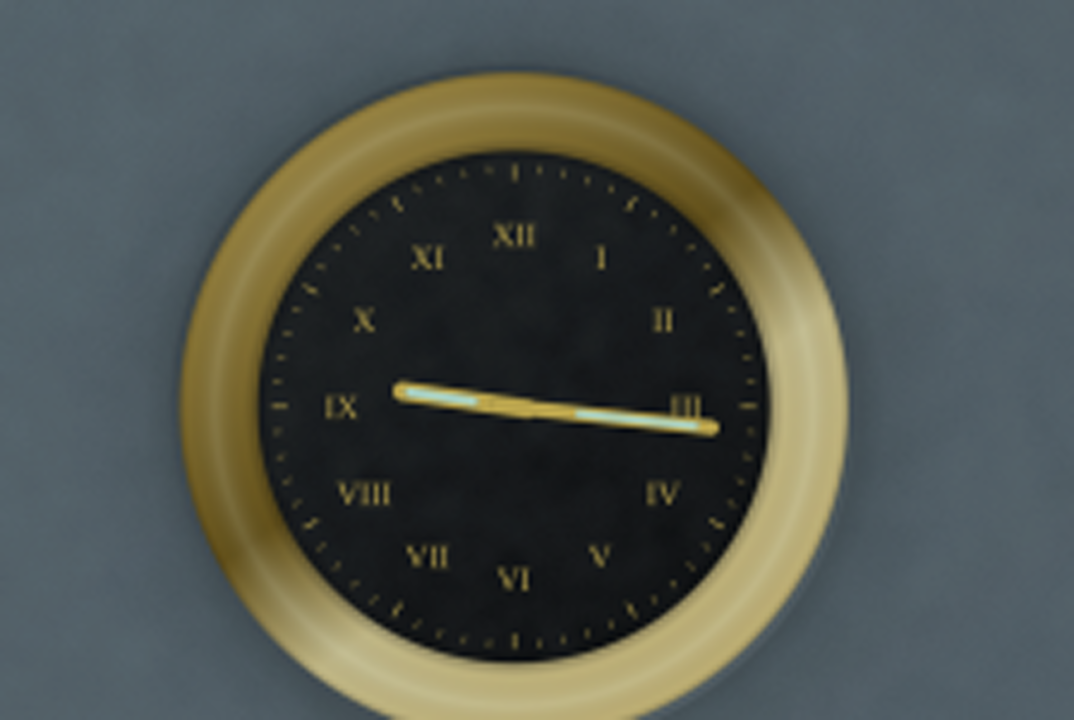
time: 9:16
